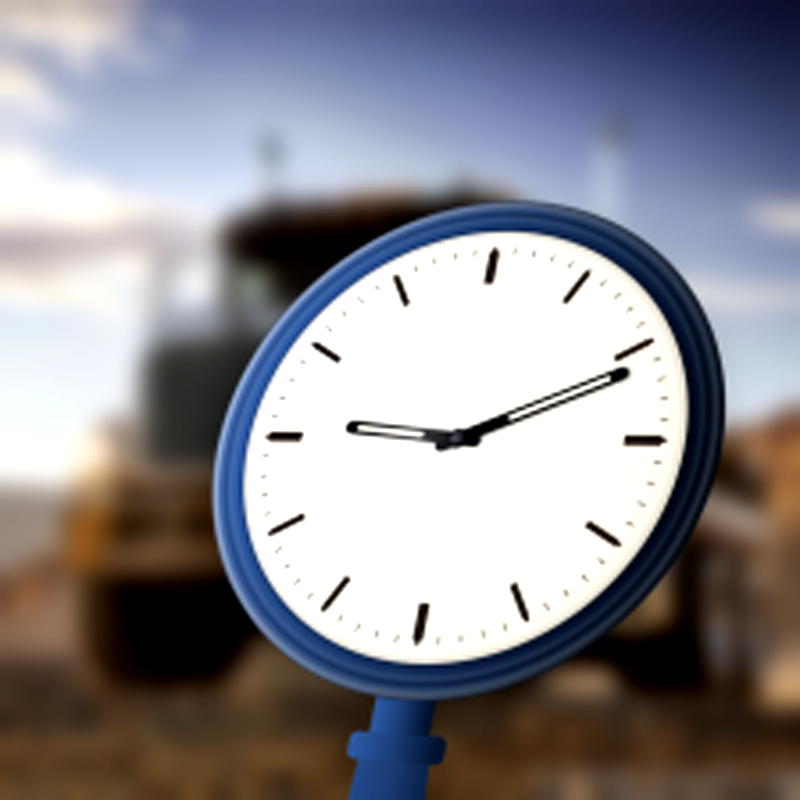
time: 9:11
